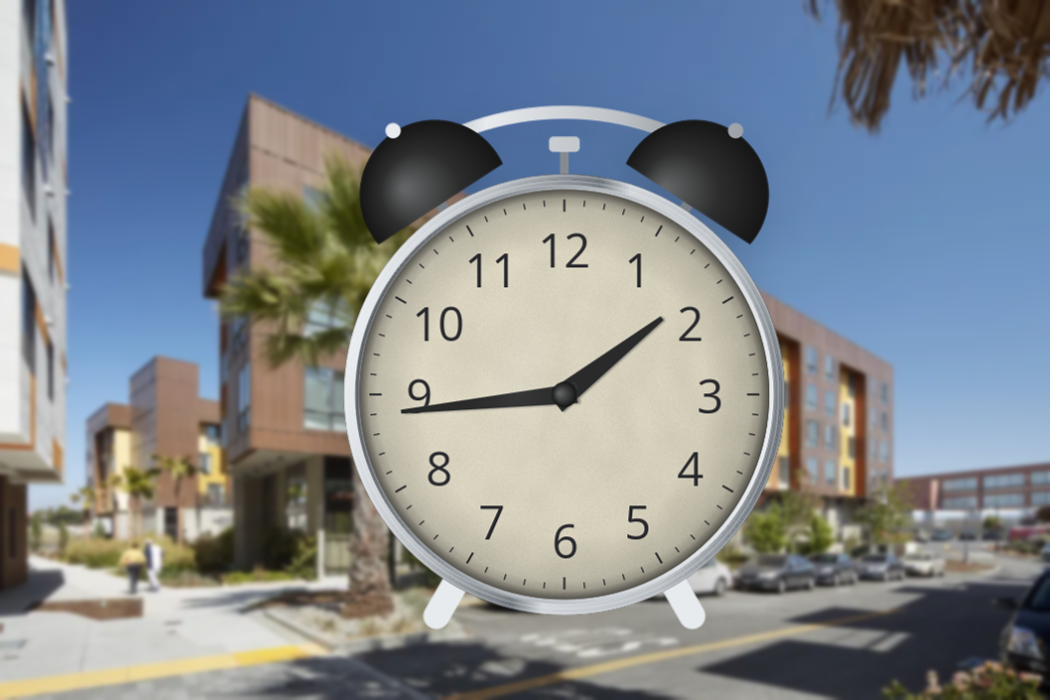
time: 1:44
